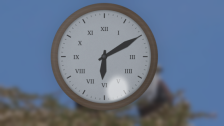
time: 6:10
